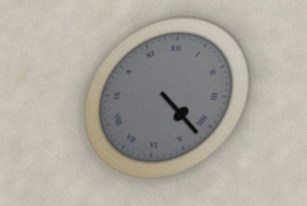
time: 4:22
